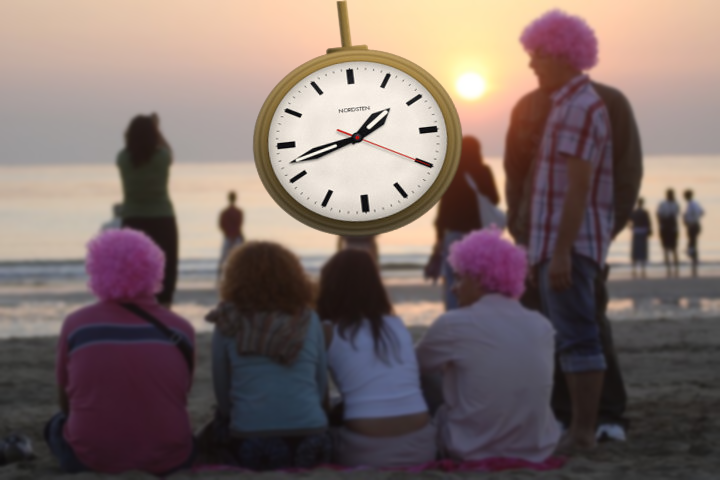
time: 1:42:20
